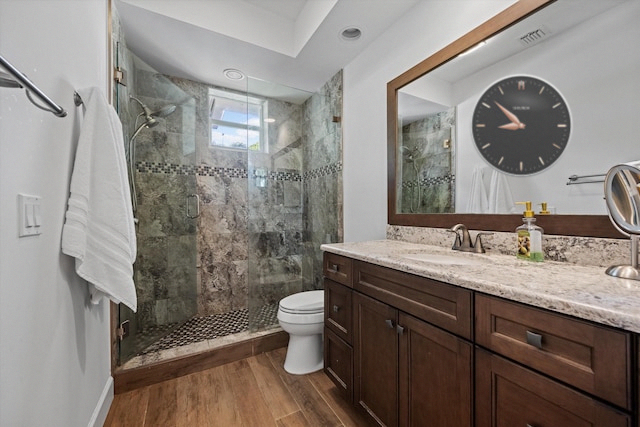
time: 8:52
